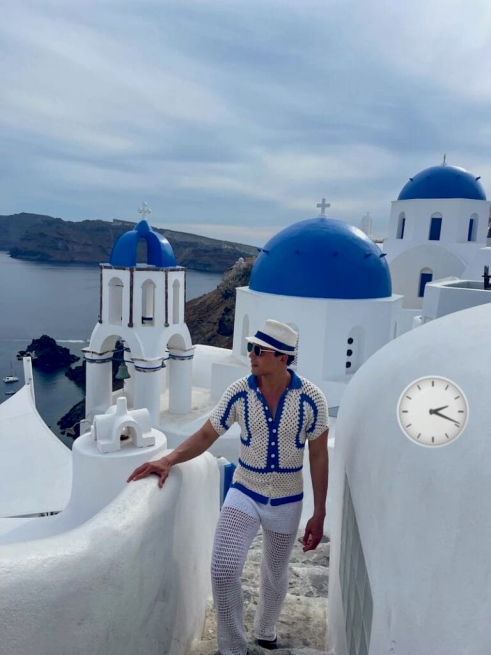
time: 2:19
